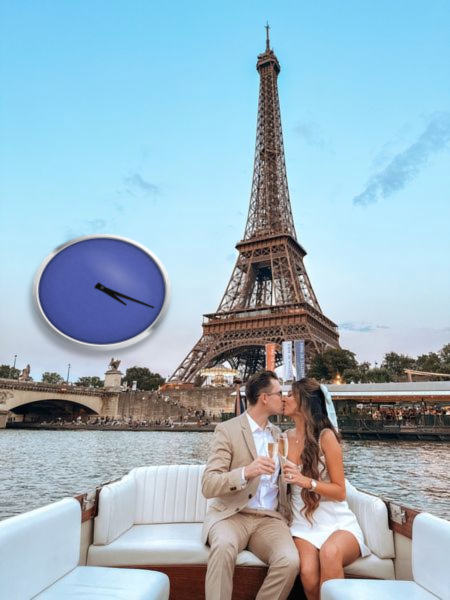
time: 4:19
